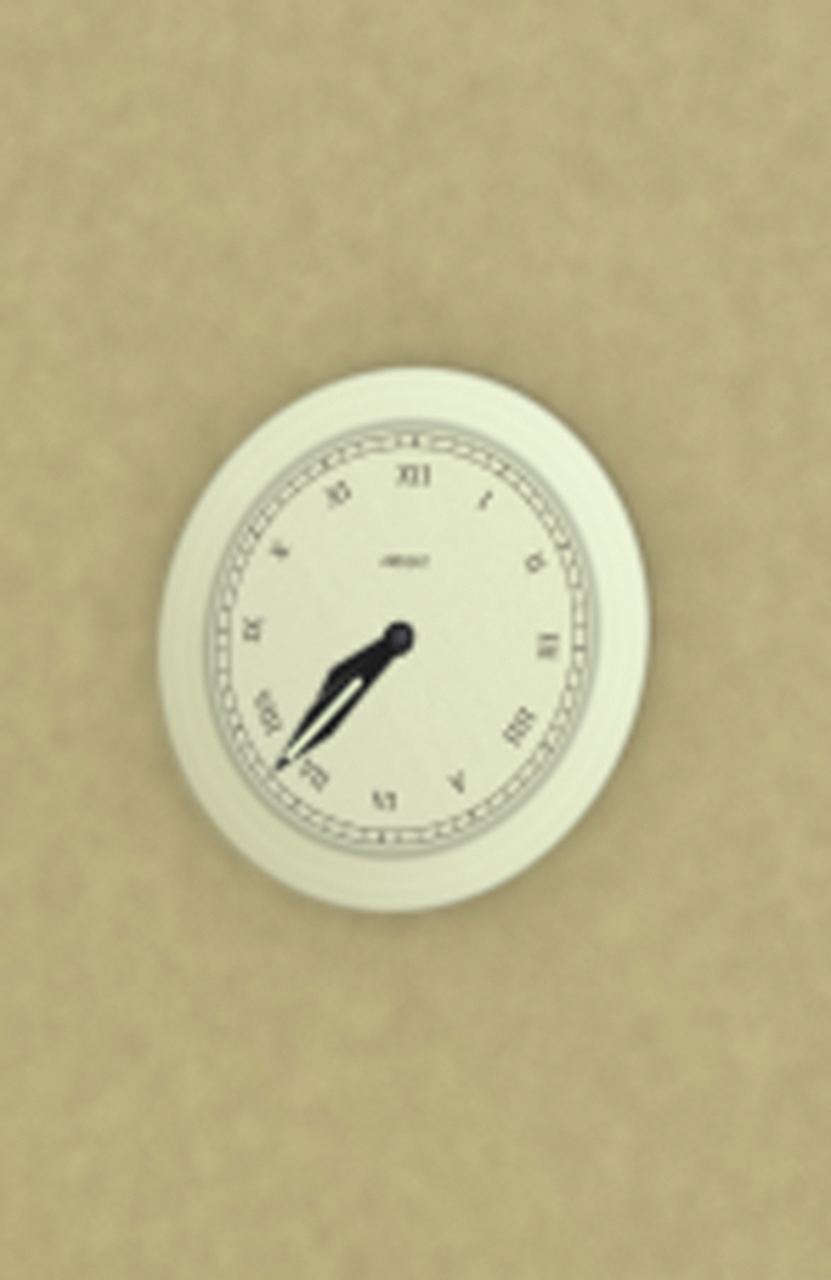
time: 7:37
